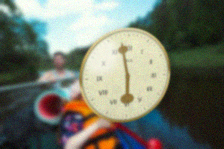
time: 5:58
